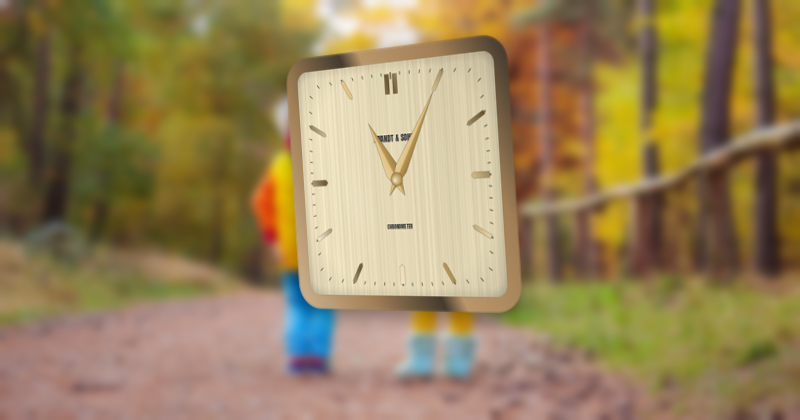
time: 11:05
